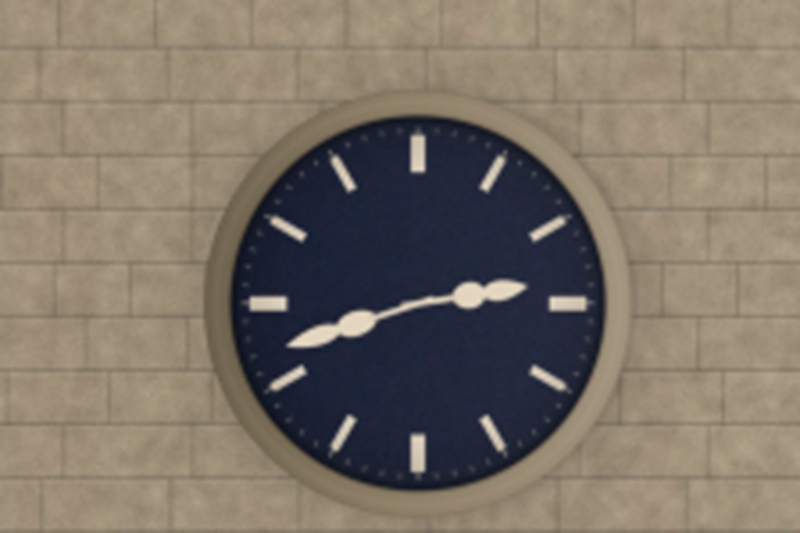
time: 2:42
